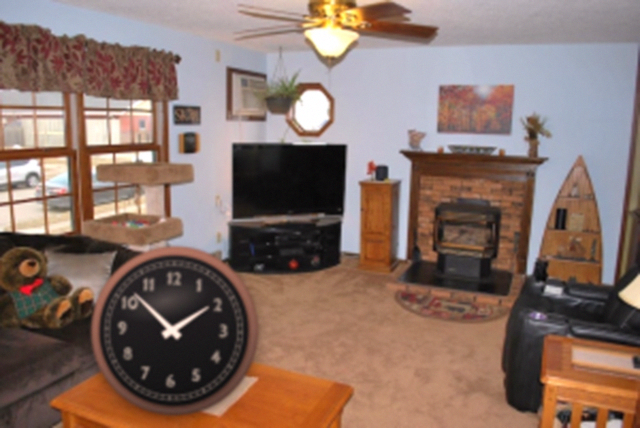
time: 1:52
